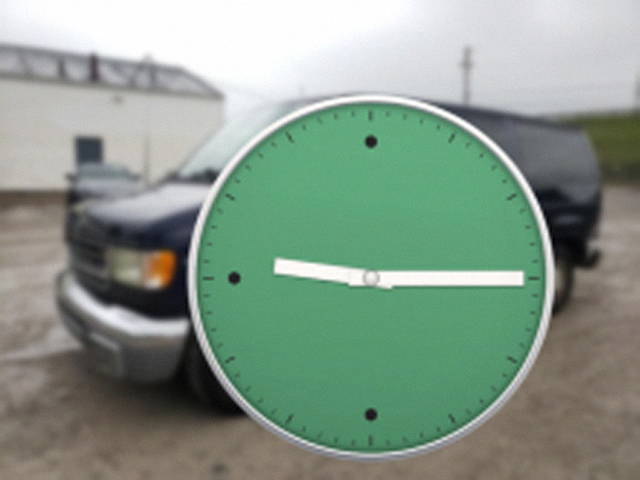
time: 9:15
